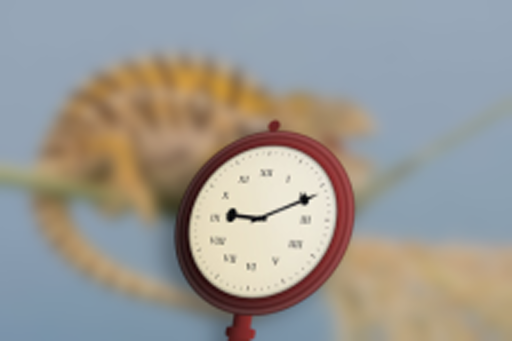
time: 9:11
